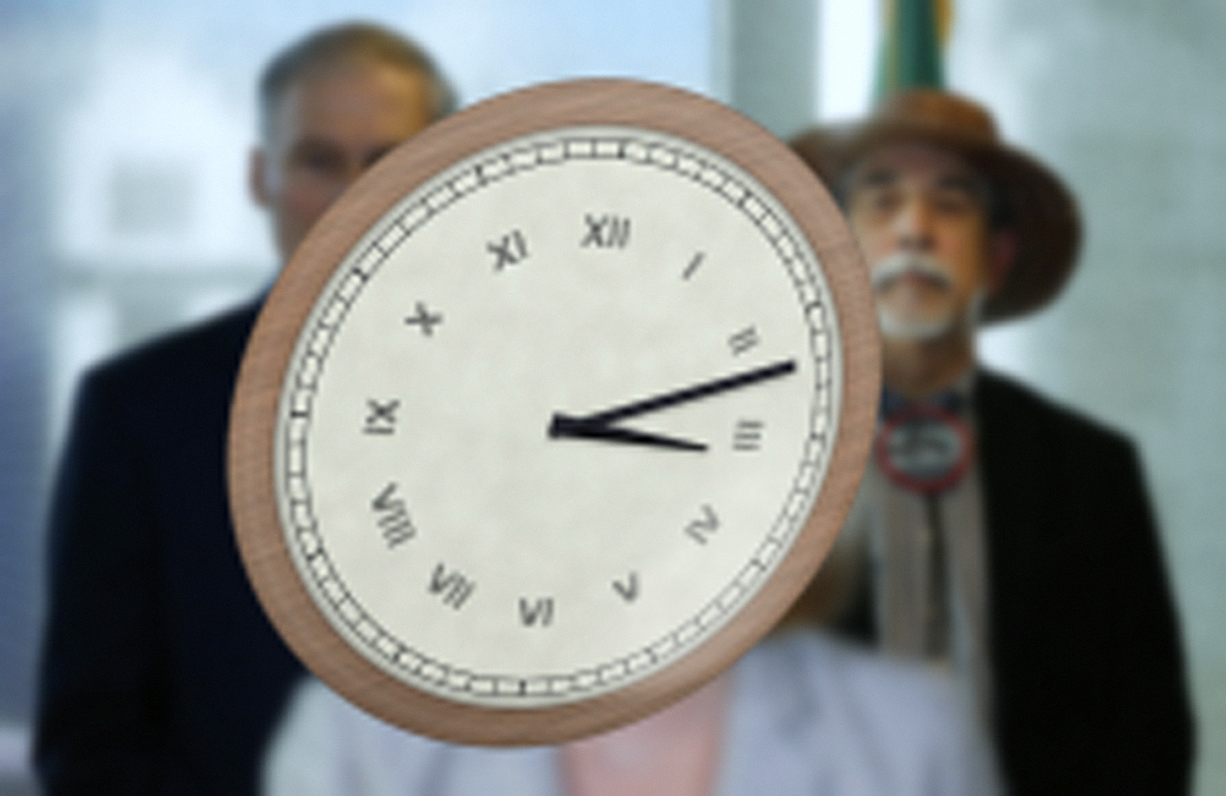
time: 3:12
